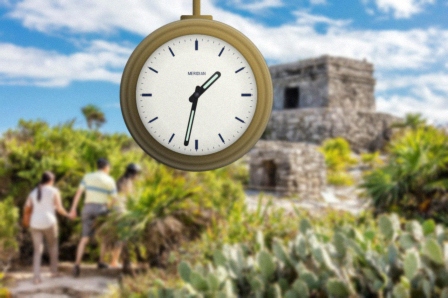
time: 1:32
